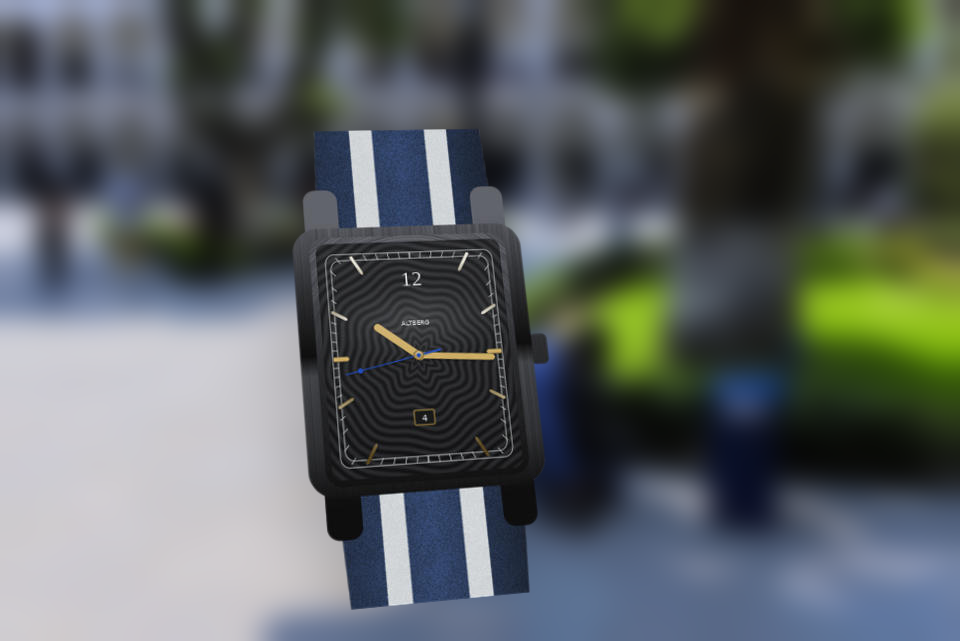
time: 10:15:43
